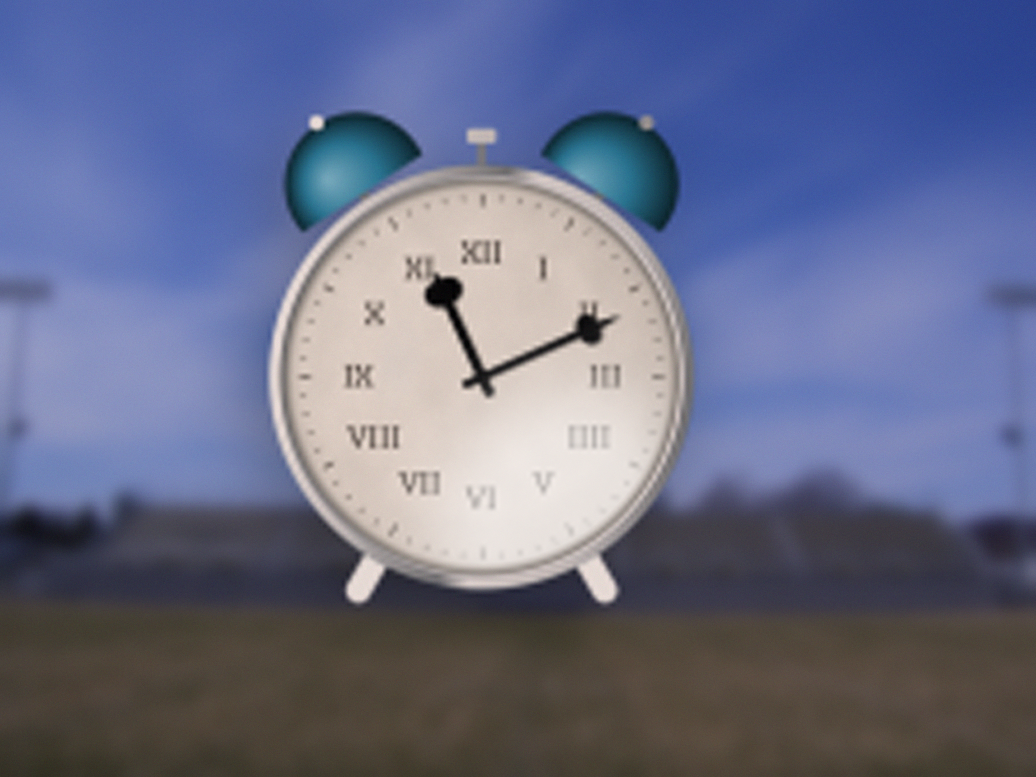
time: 11:11
